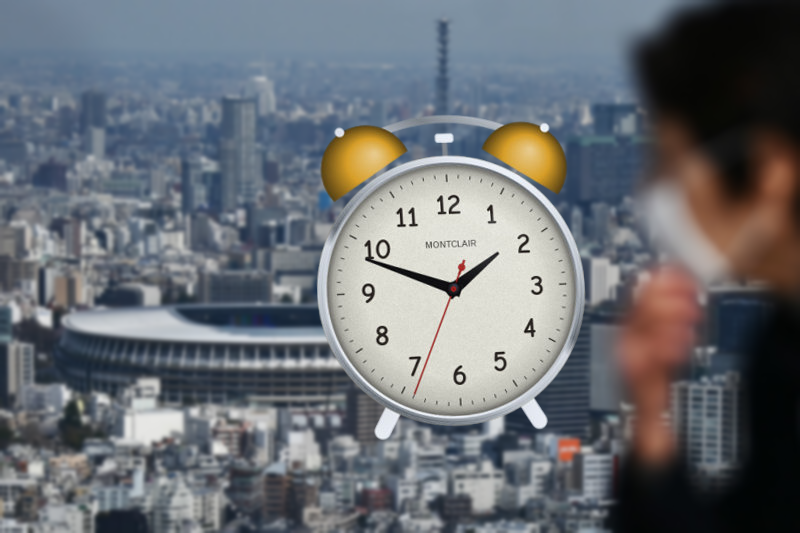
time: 1:48:34
